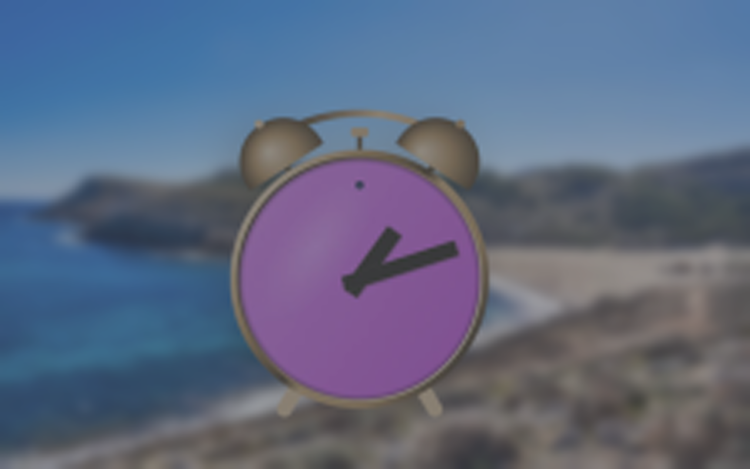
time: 1:12
